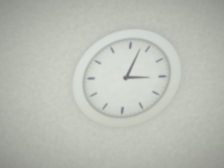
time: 3:03
